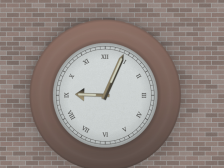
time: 9:04
